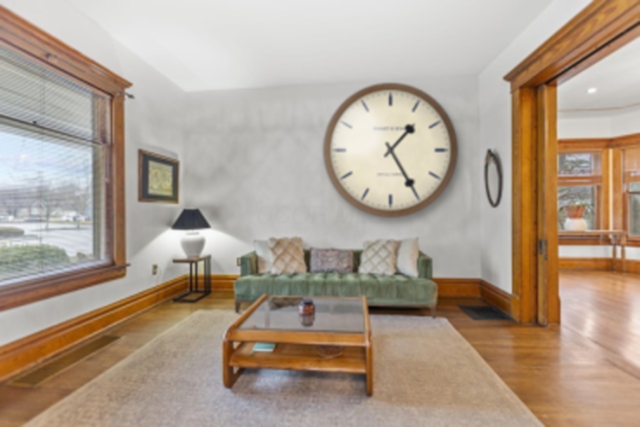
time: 1:25
